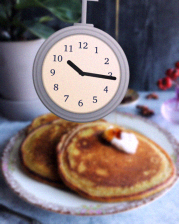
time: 10:16
